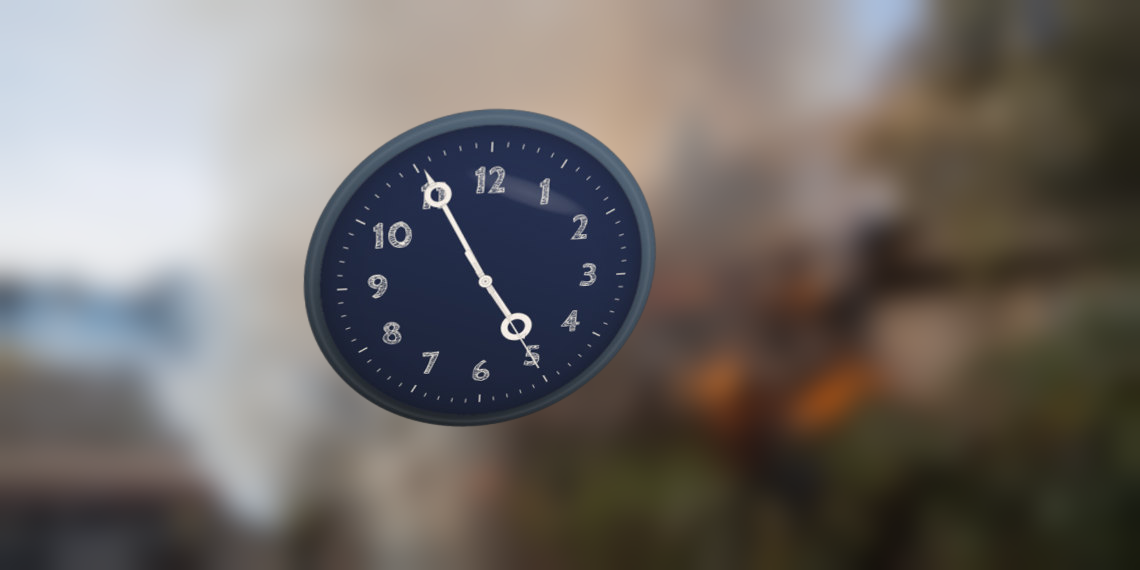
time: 4:55:25
